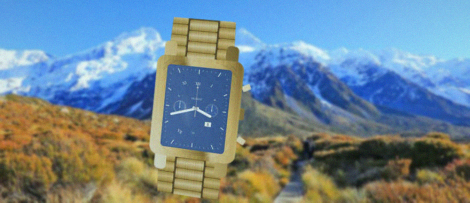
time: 3:42
